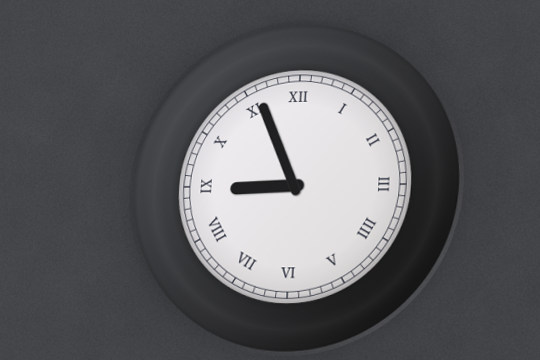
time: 8:56
